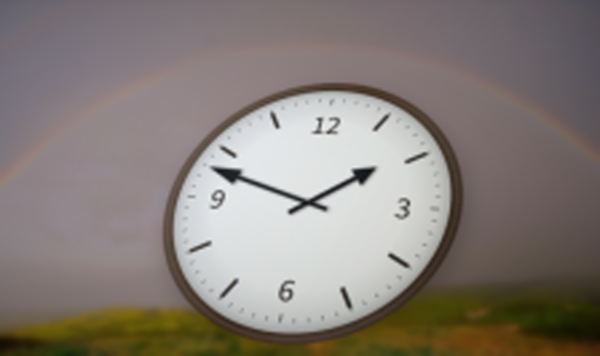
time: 1:48
